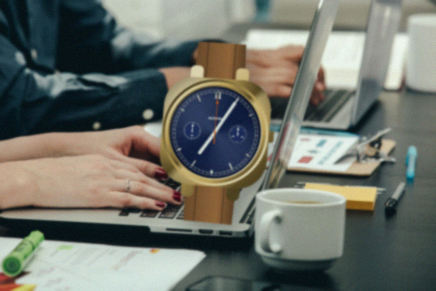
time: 7:05
